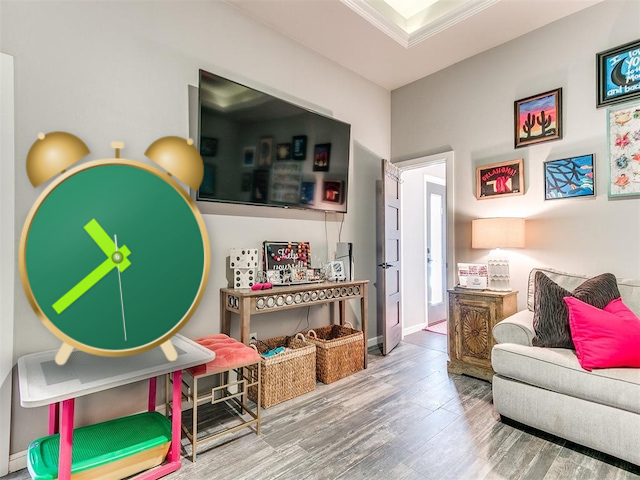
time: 10:38:29
